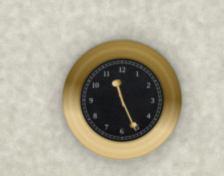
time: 11:26
